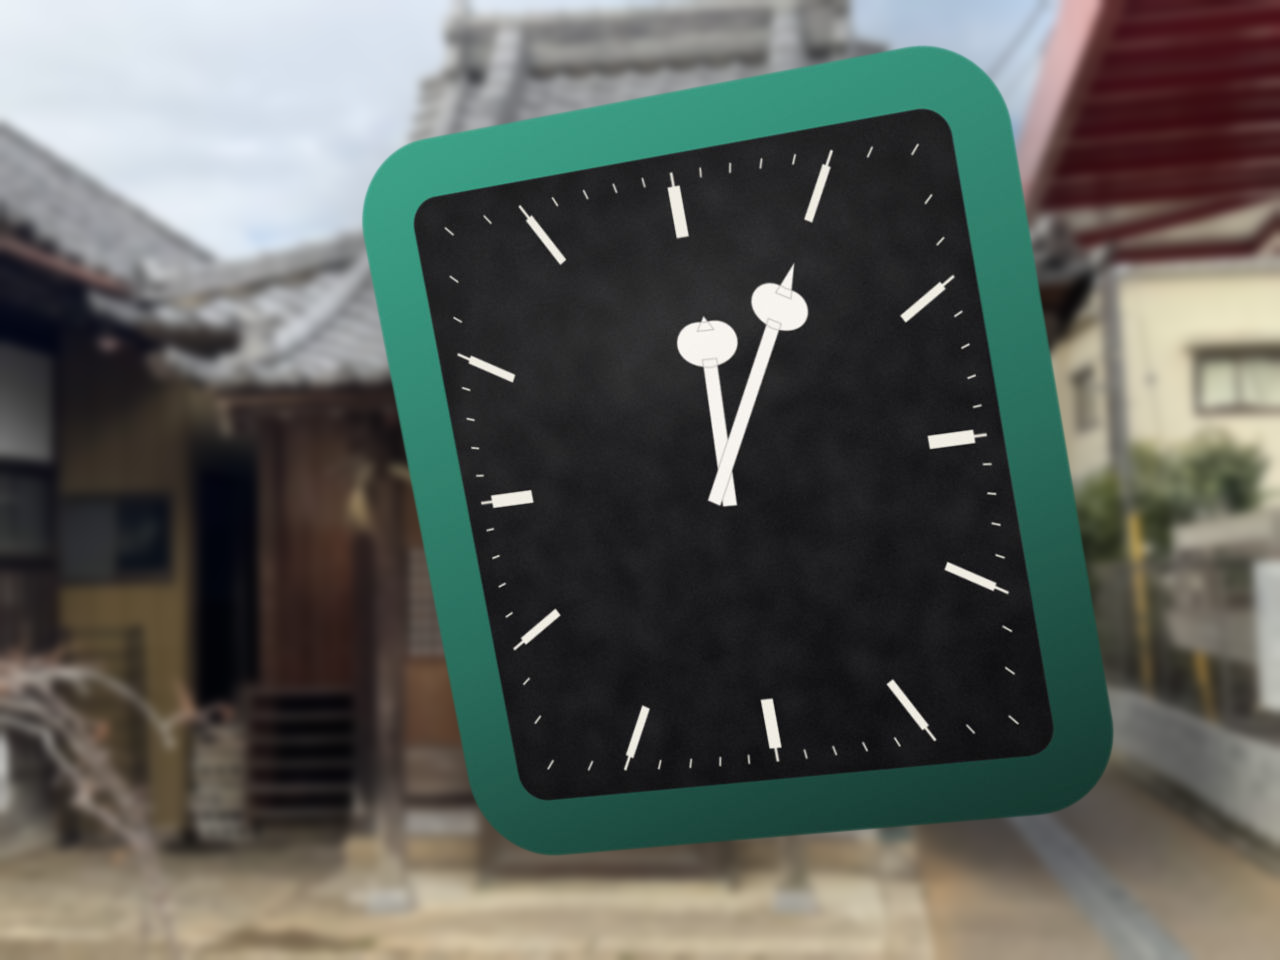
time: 12:05
